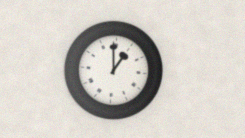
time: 12:59
